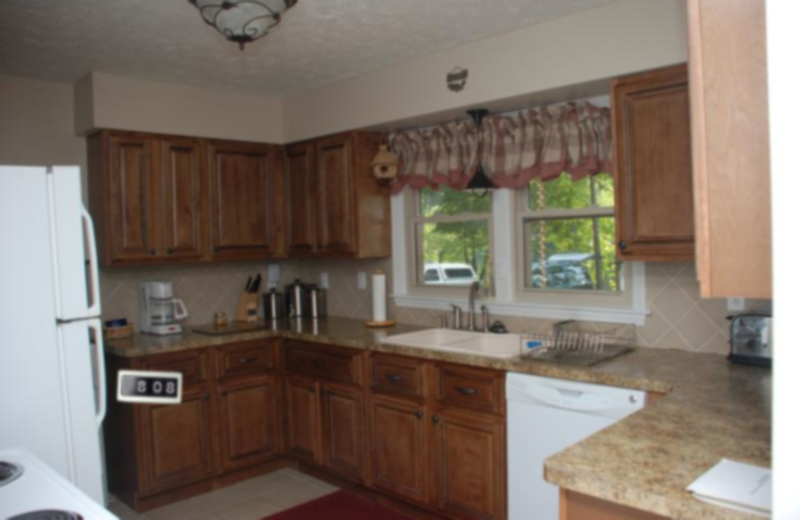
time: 8:08
